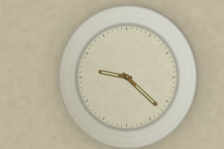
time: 9:22
